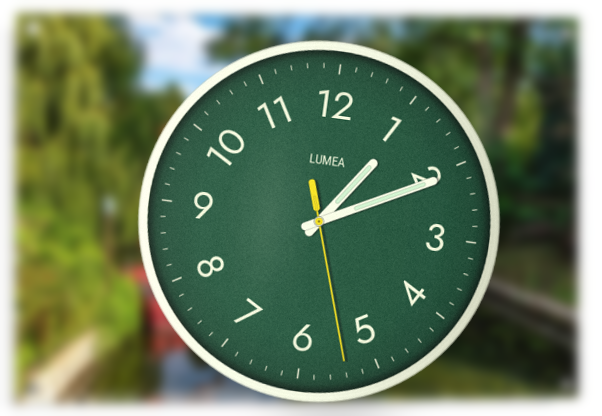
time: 1:10:27
